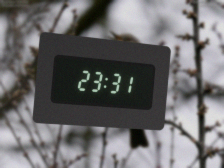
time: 23:31
